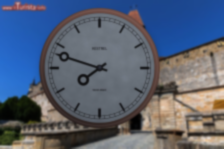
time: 7:48
